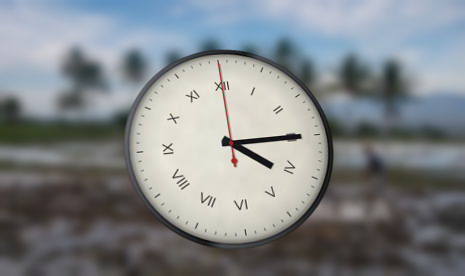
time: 4:15:00
